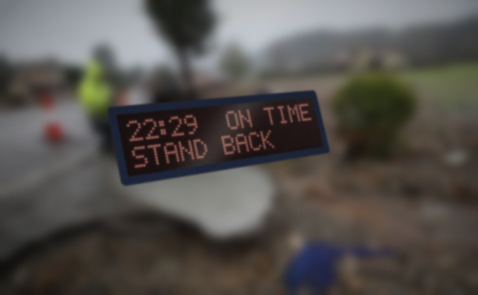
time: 22:29
